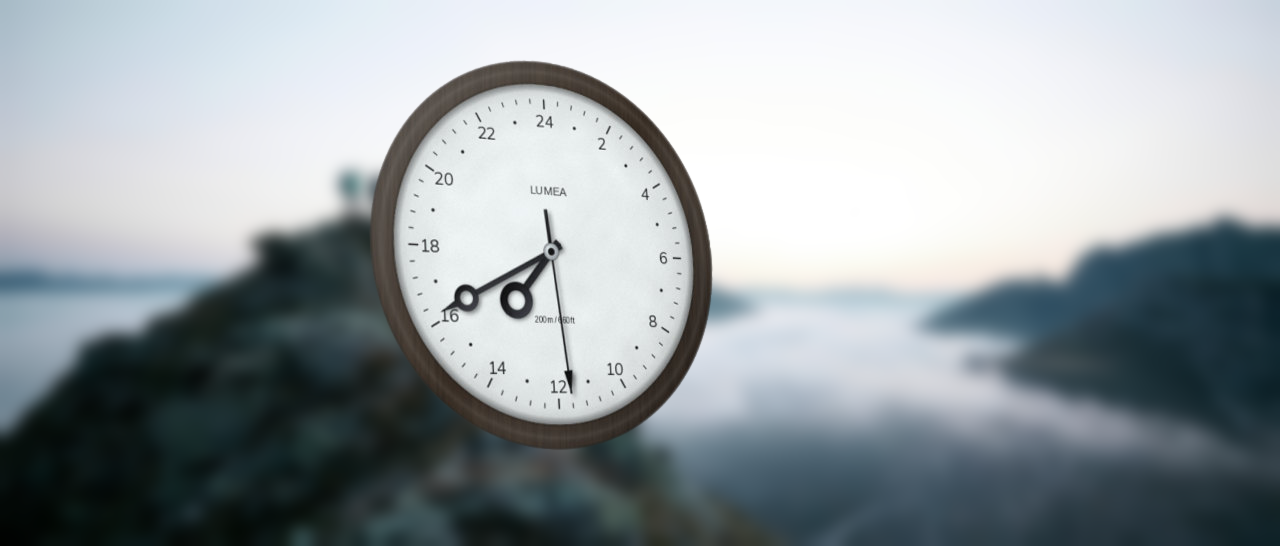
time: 14:40:29
